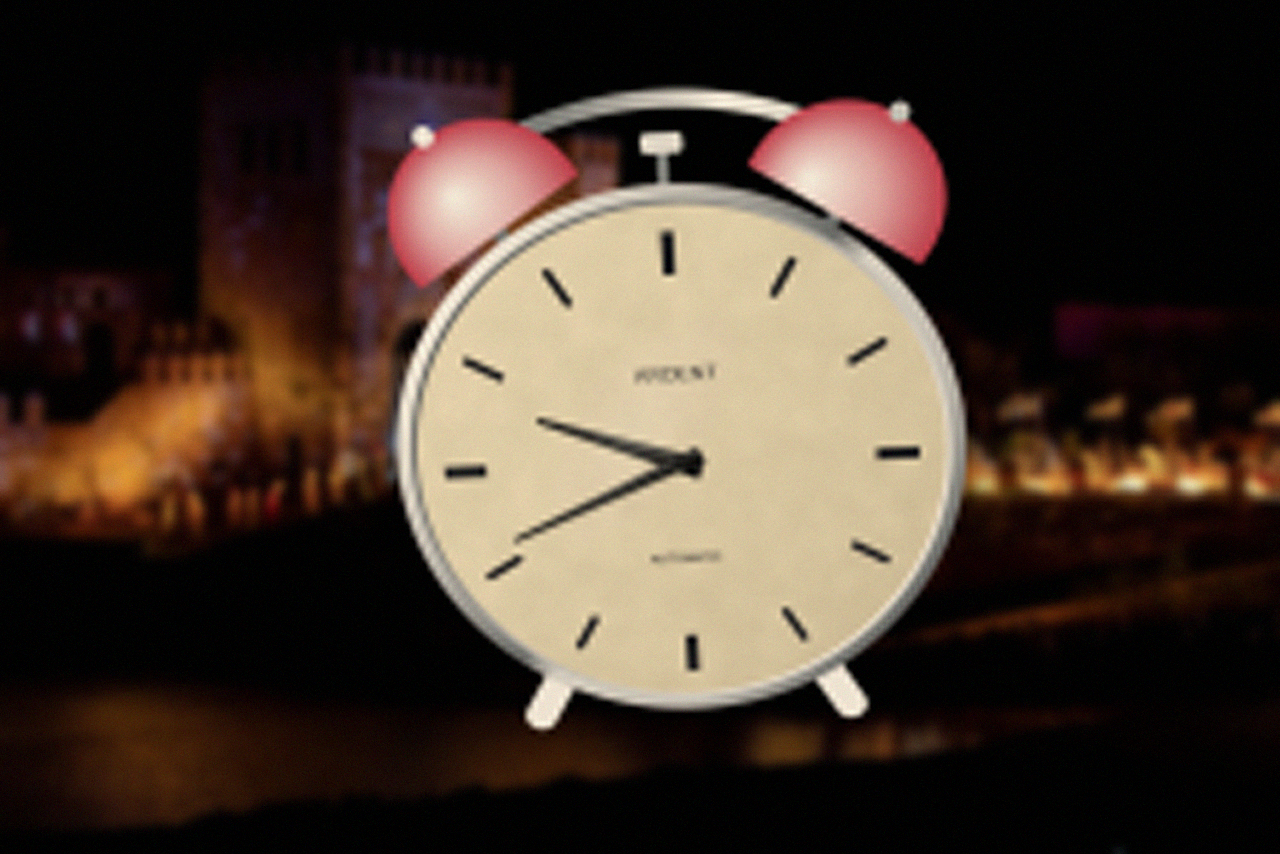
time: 9:41
